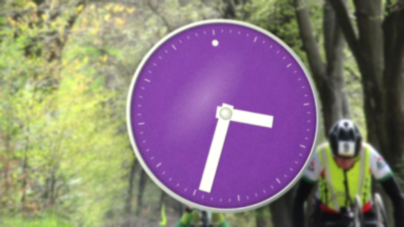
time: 3:34
